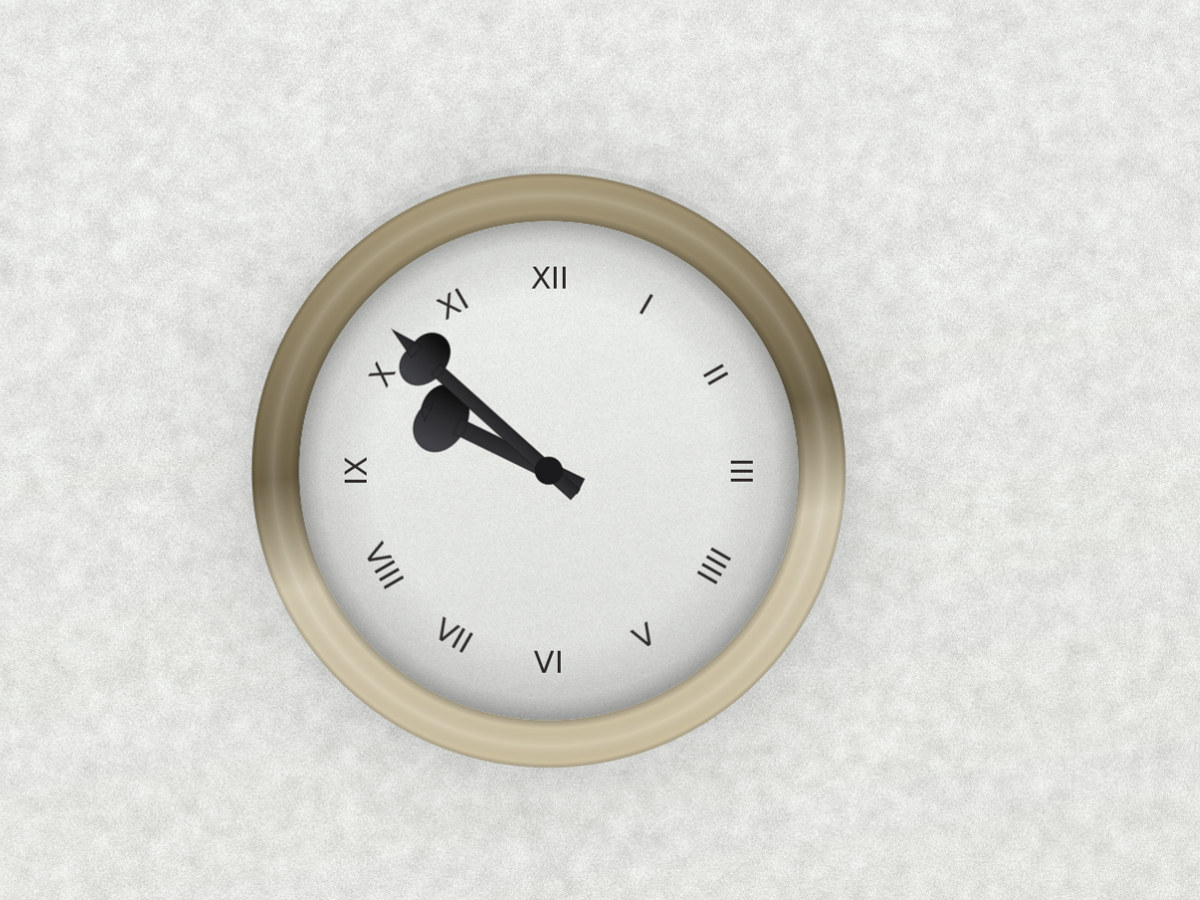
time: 9:52
